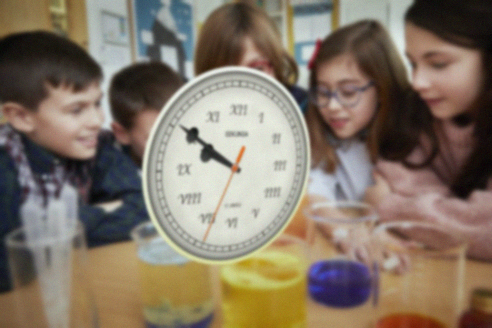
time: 9:50:34
